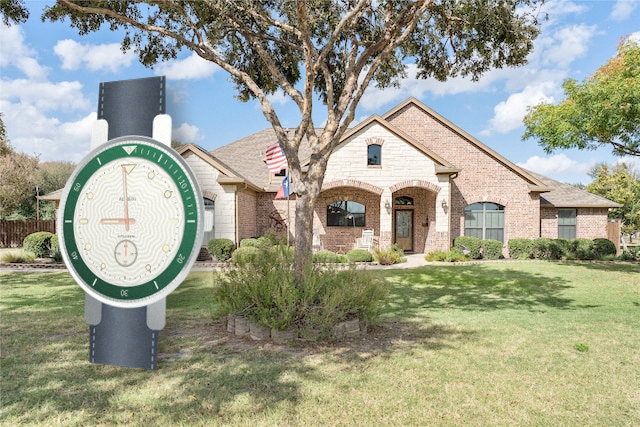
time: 8:59
